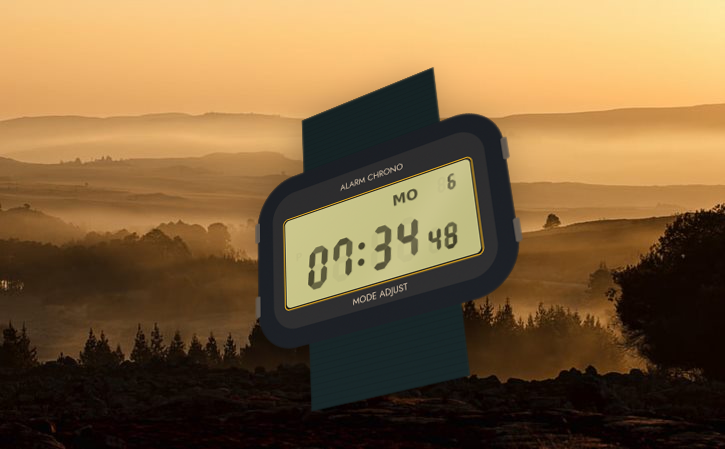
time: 7:34:48
